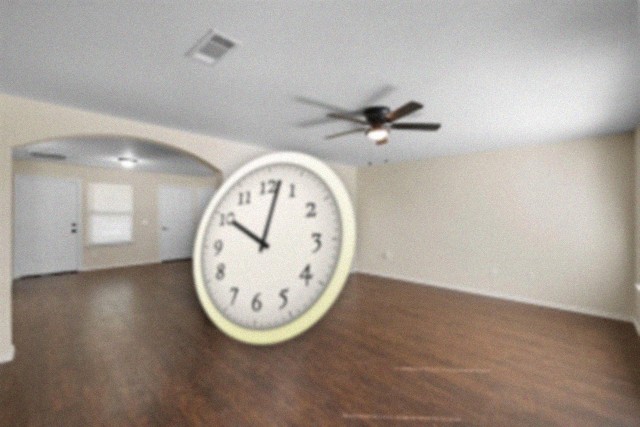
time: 10:02
